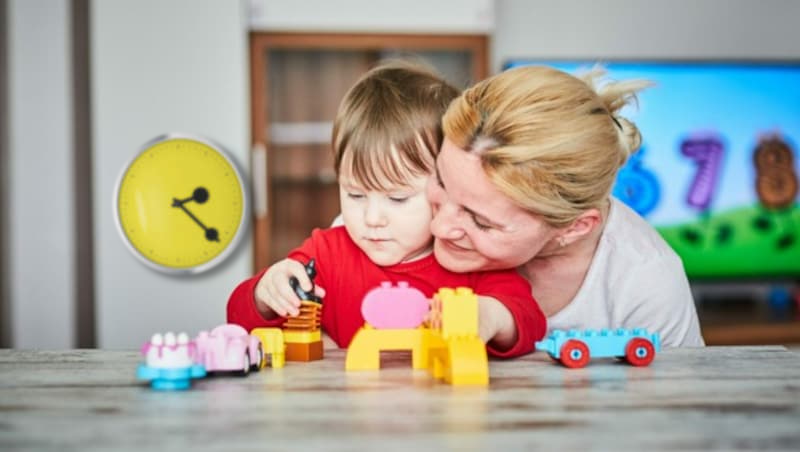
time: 2:22
